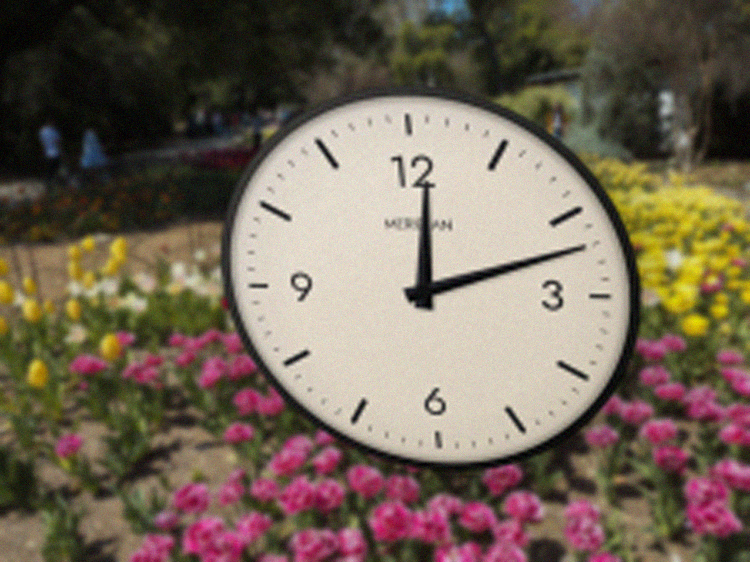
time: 12:12
